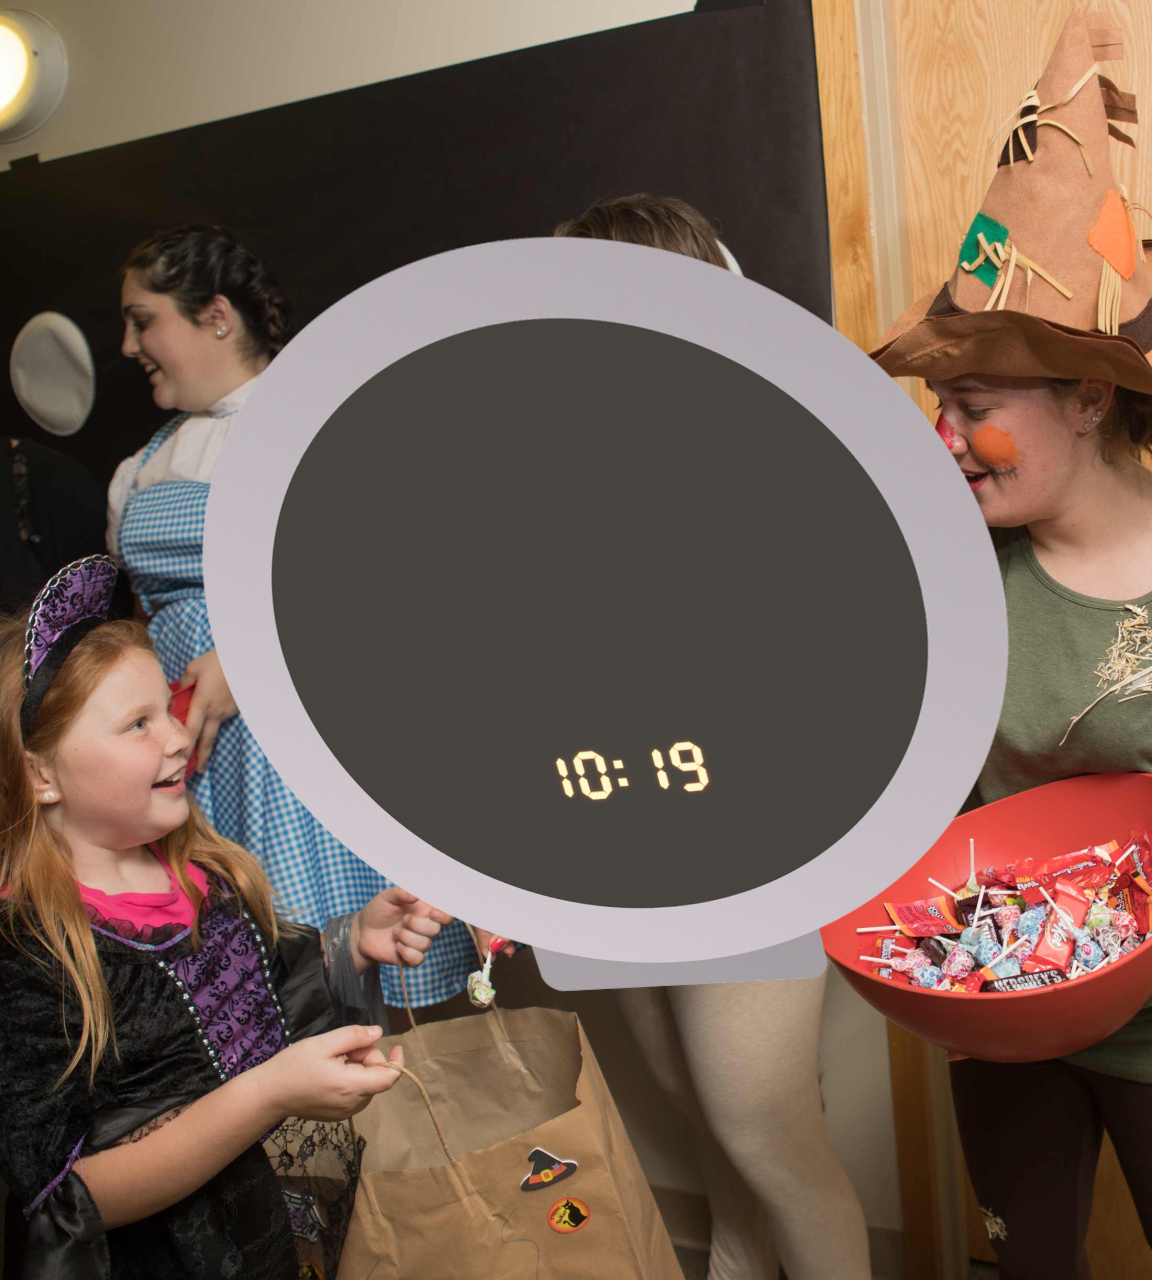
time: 10:19
